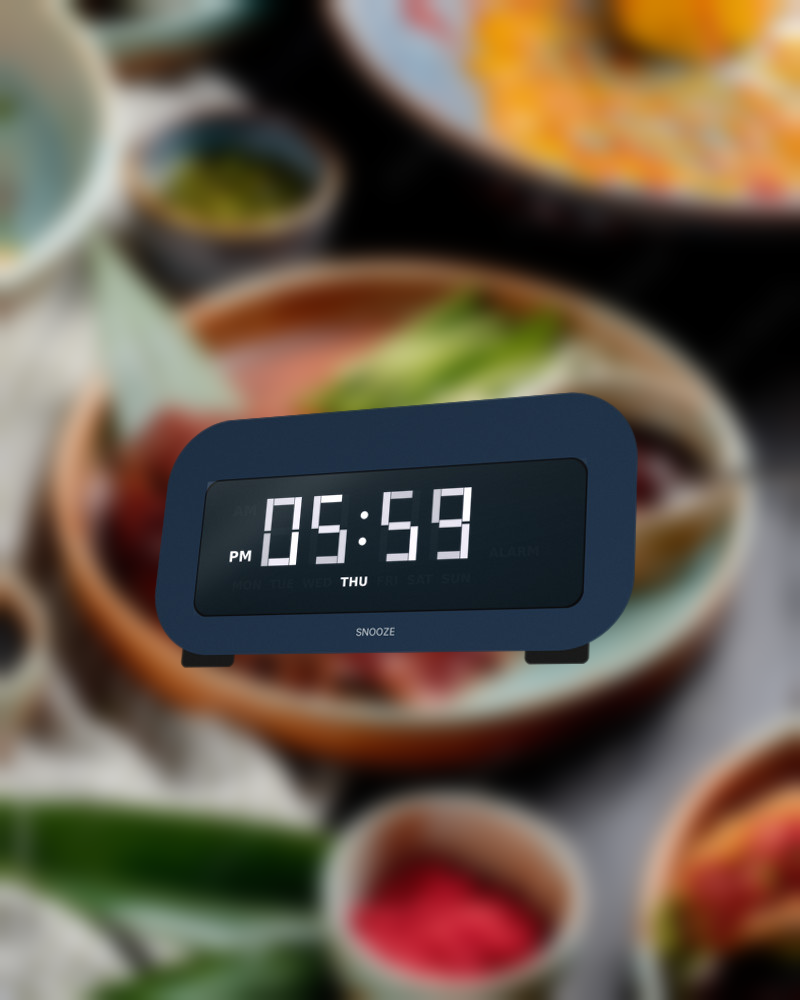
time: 5:59
